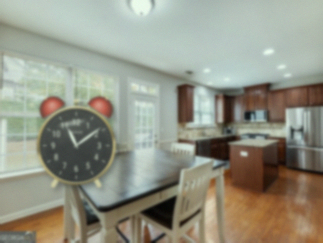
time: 11:09
